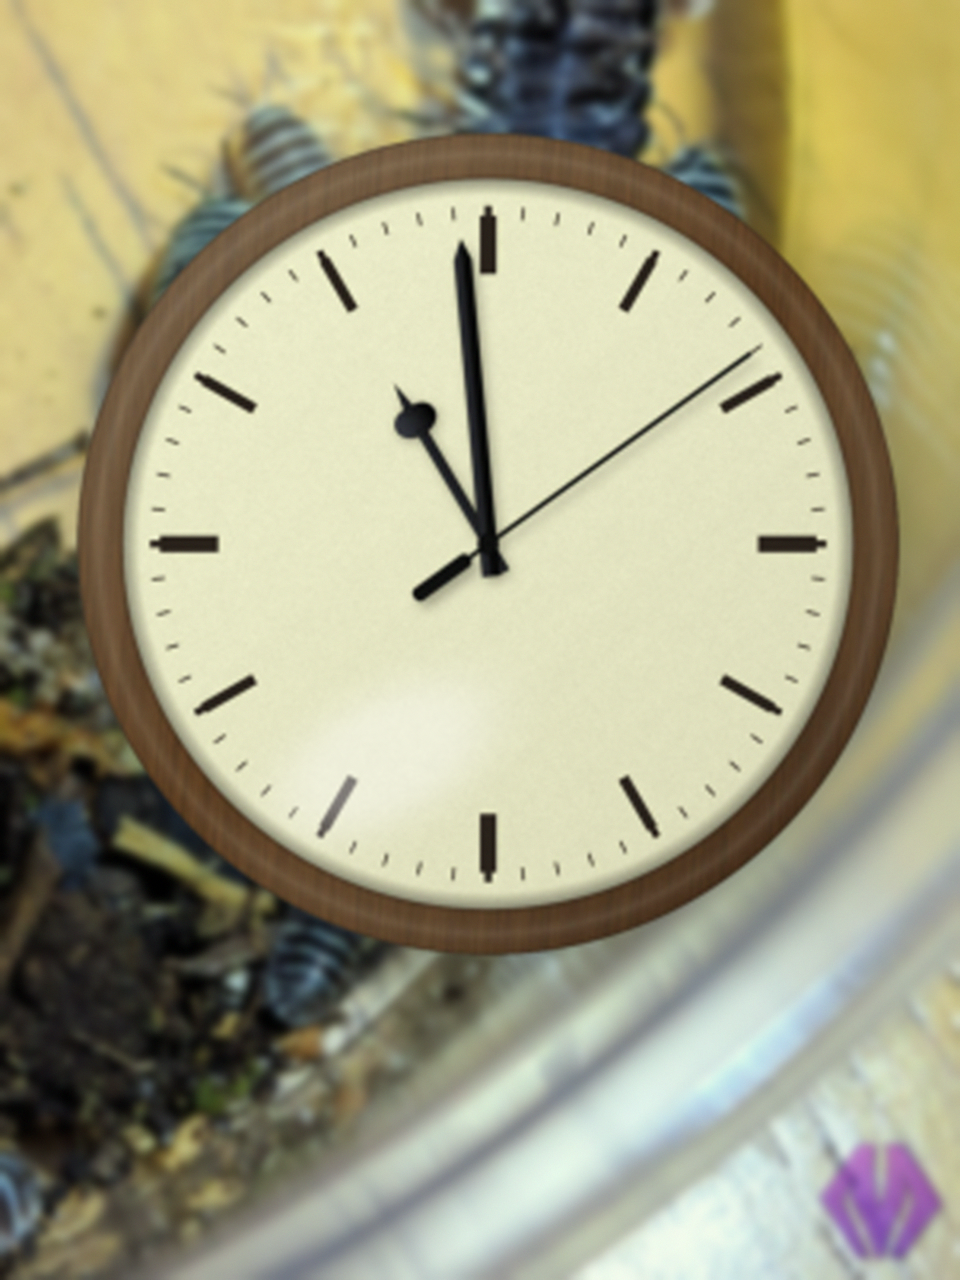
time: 10:59:09
